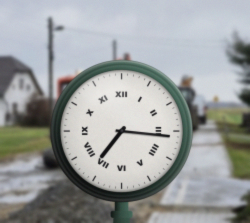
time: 7:16
